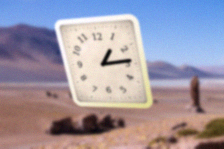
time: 1:14
